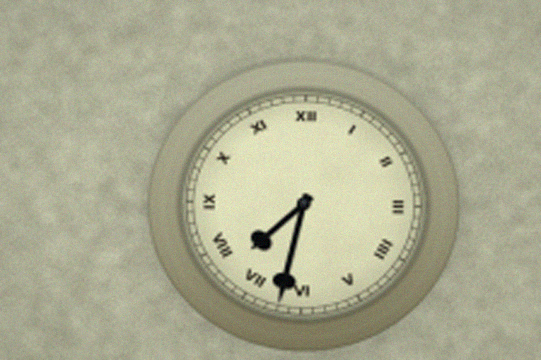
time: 7:32
